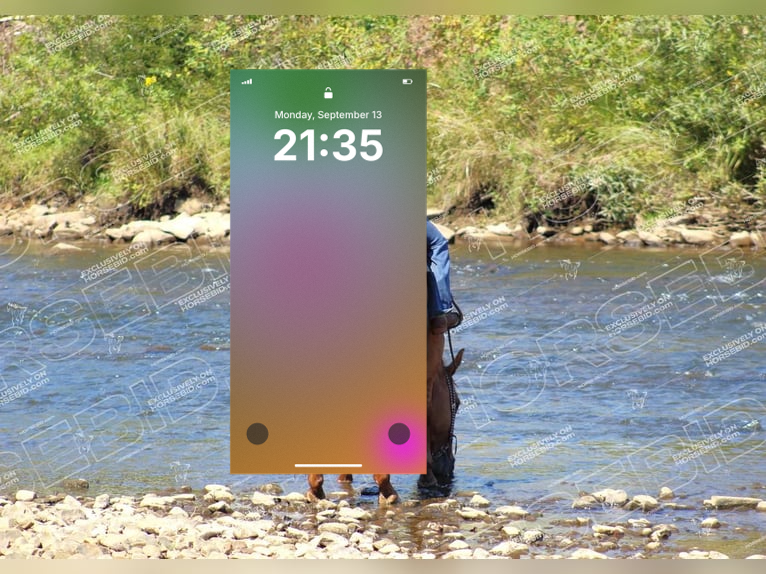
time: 21:35
